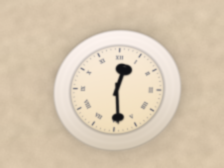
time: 12:29
